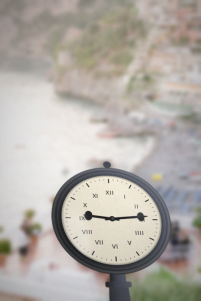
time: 9:14
